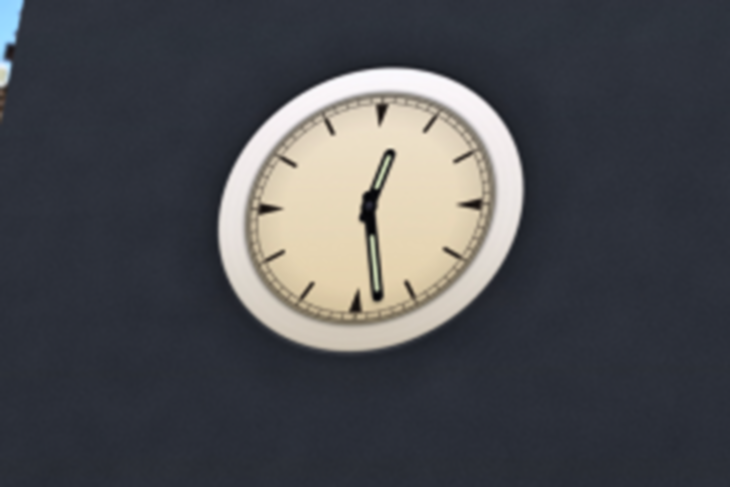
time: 12:28
